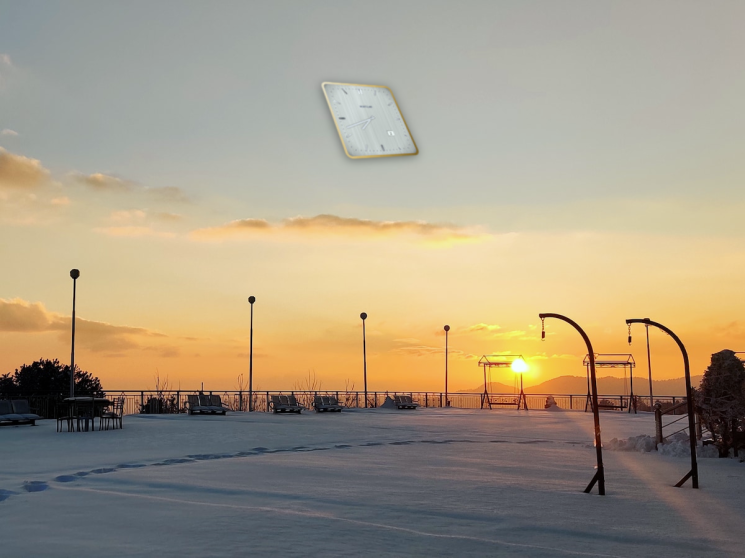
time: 7:42
